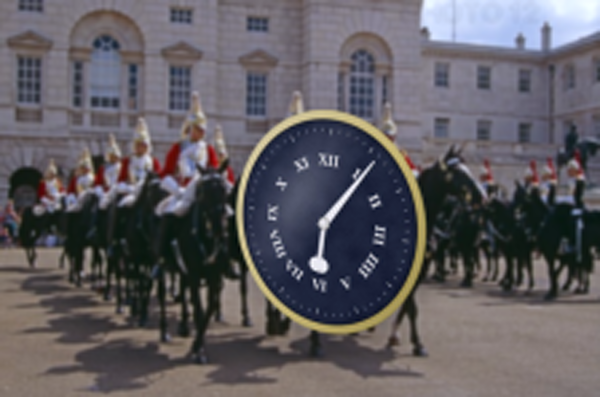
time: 6:06
